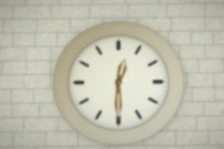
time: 12:30
